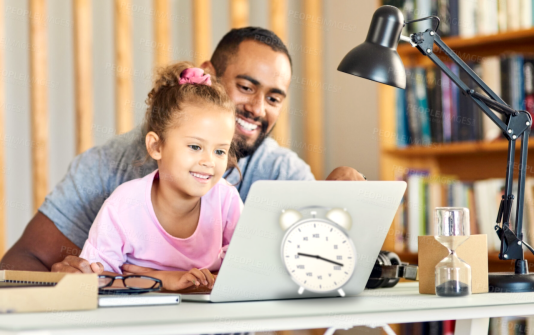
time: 9:18
